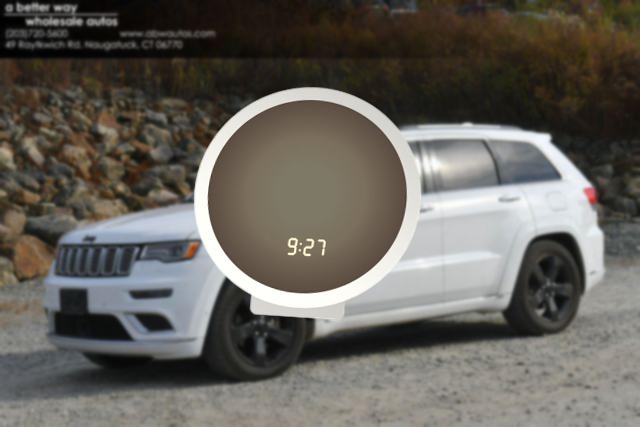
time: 9:27
